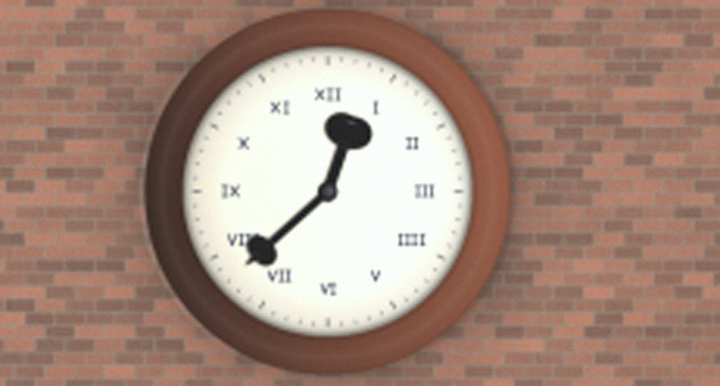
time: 12:38
